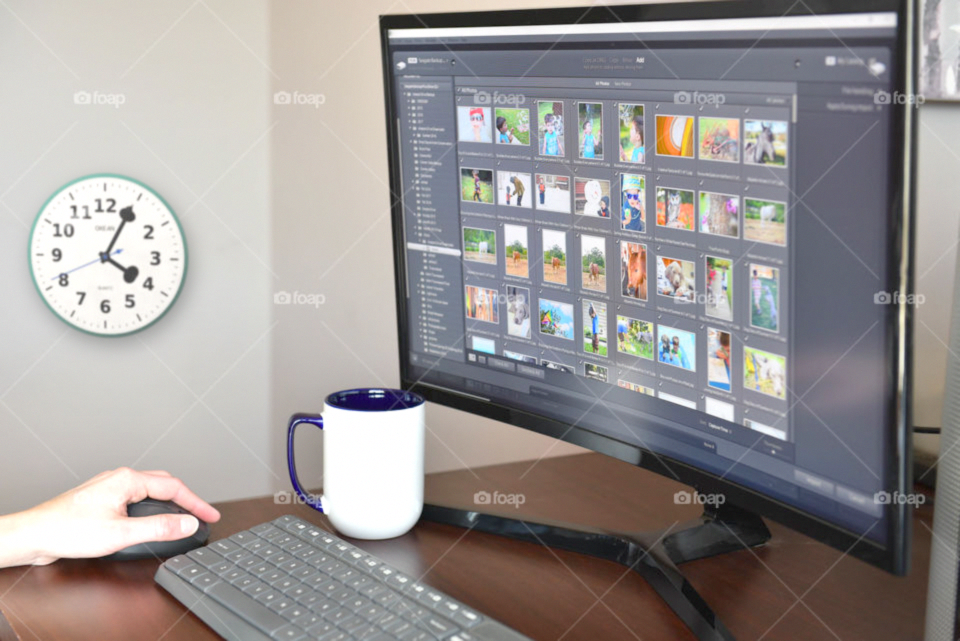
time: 4:04:41
